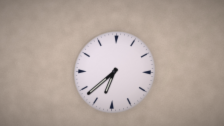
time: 6:38
